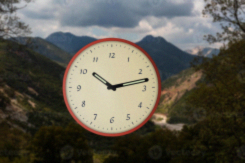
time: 10:13
